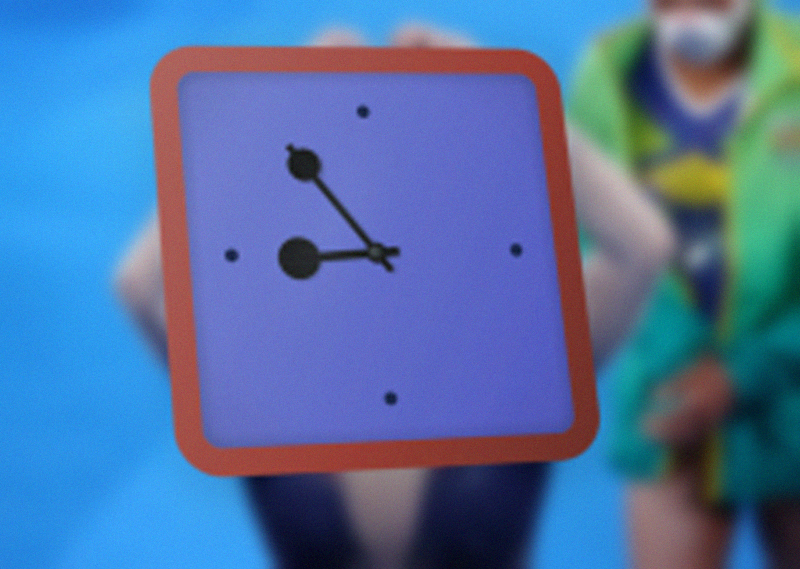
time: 8:54
